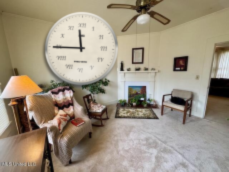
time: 11:45
